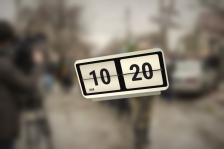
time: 10:20
